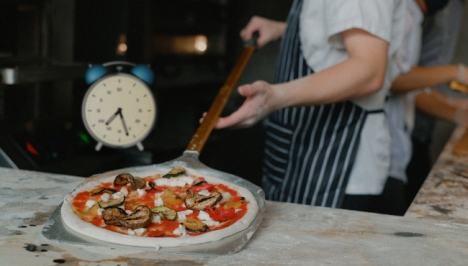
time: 7:27
